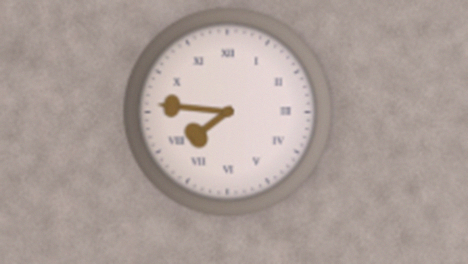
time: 7:46
